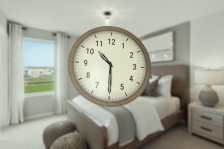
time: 10:30
